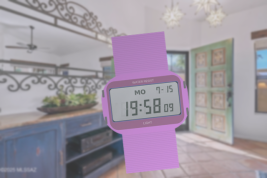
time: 19:58:09
